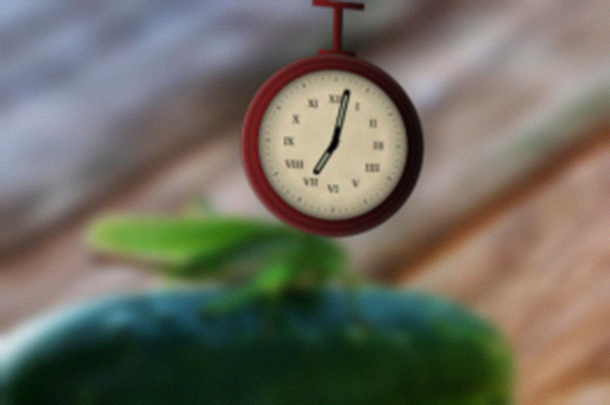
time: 7:02
